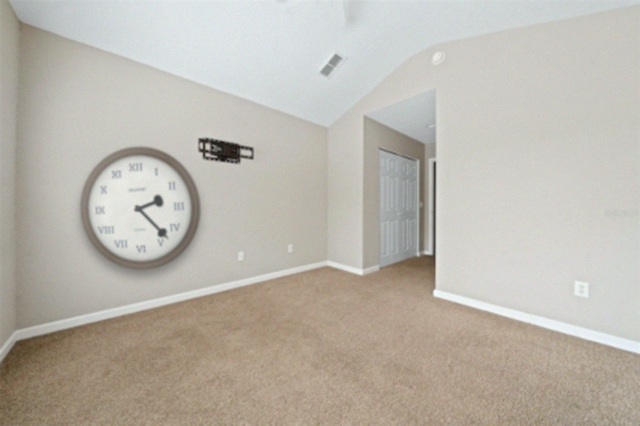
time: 2:23
